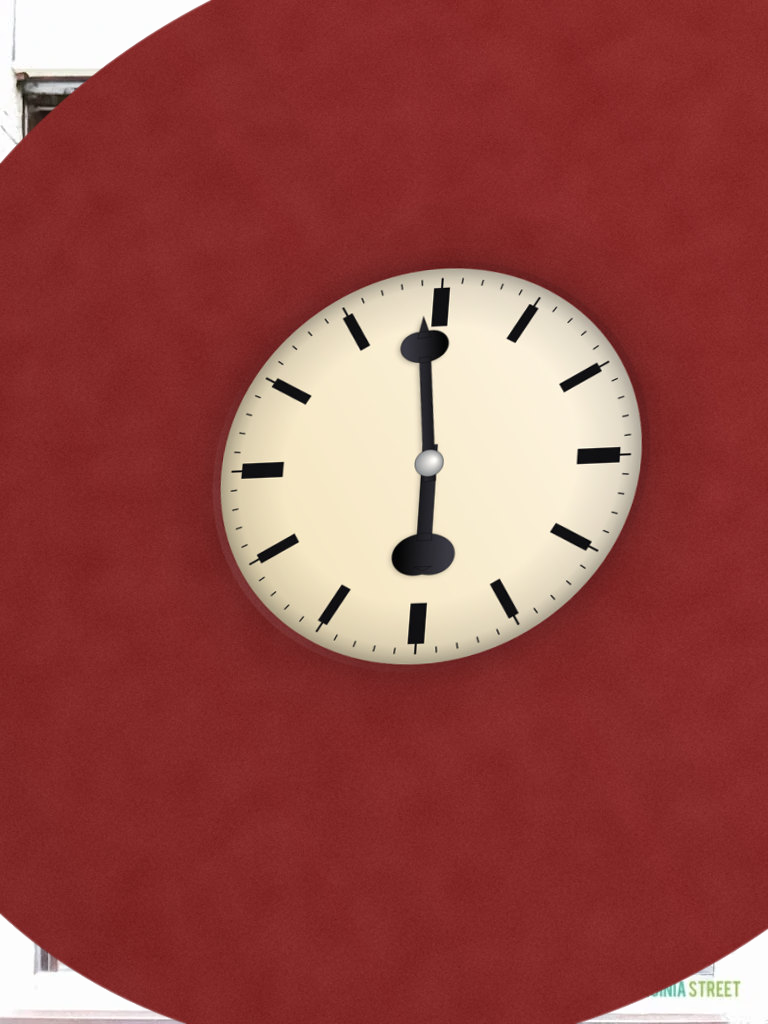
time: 5:59
